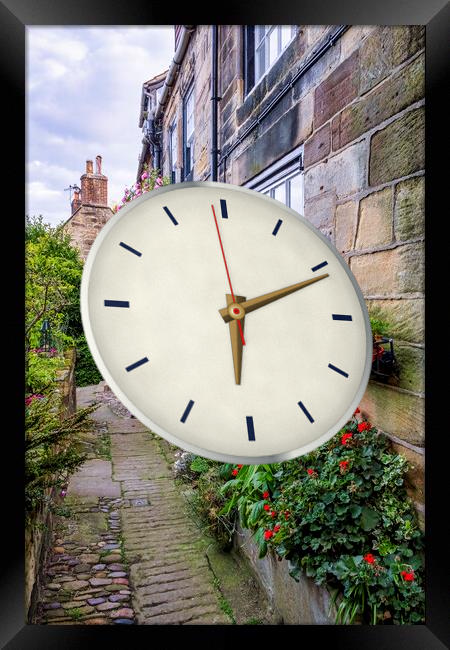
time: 6:10:59
